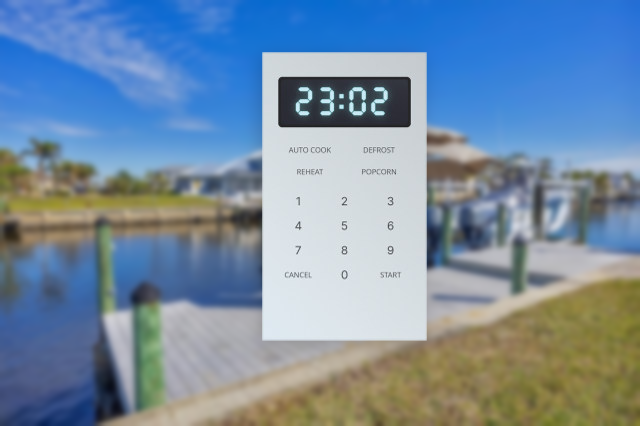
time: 23:02
